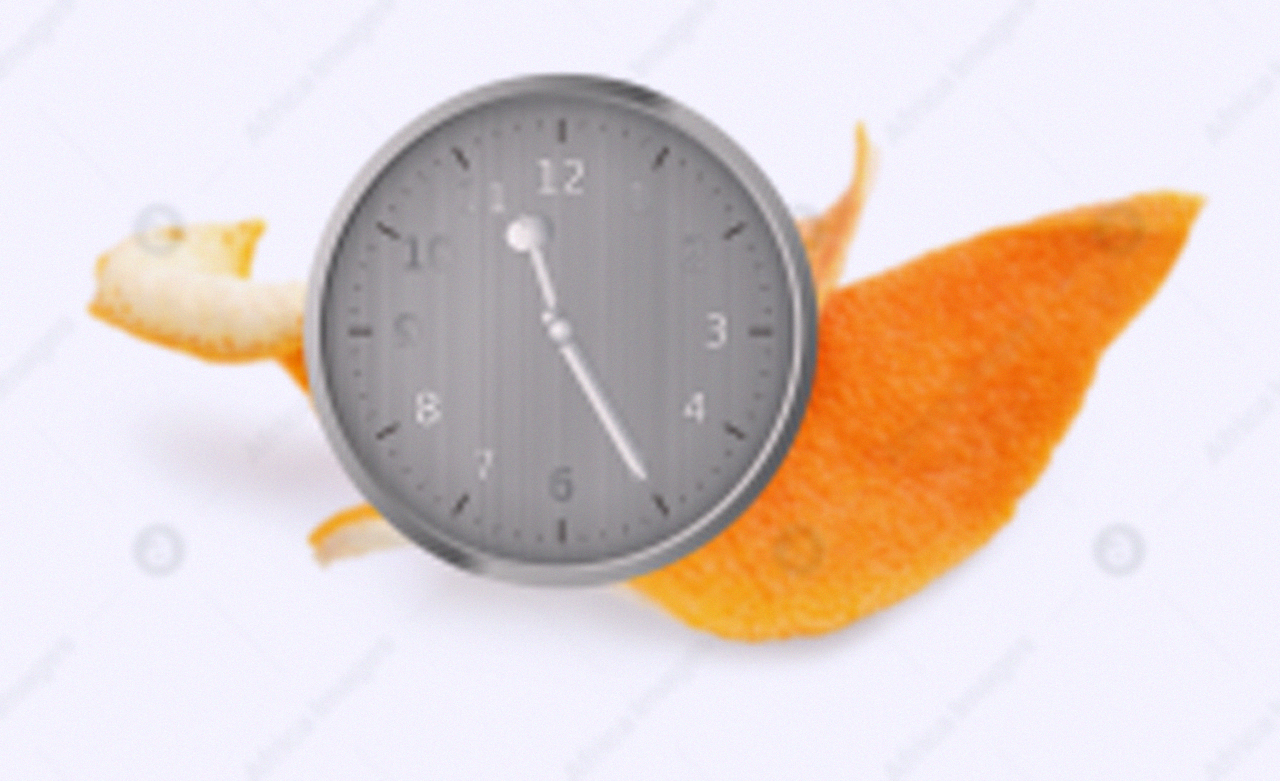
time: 11:25
